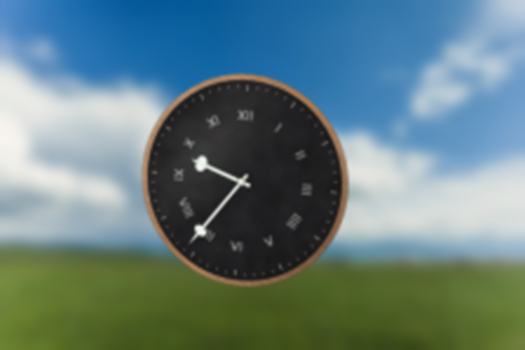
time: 9:36
